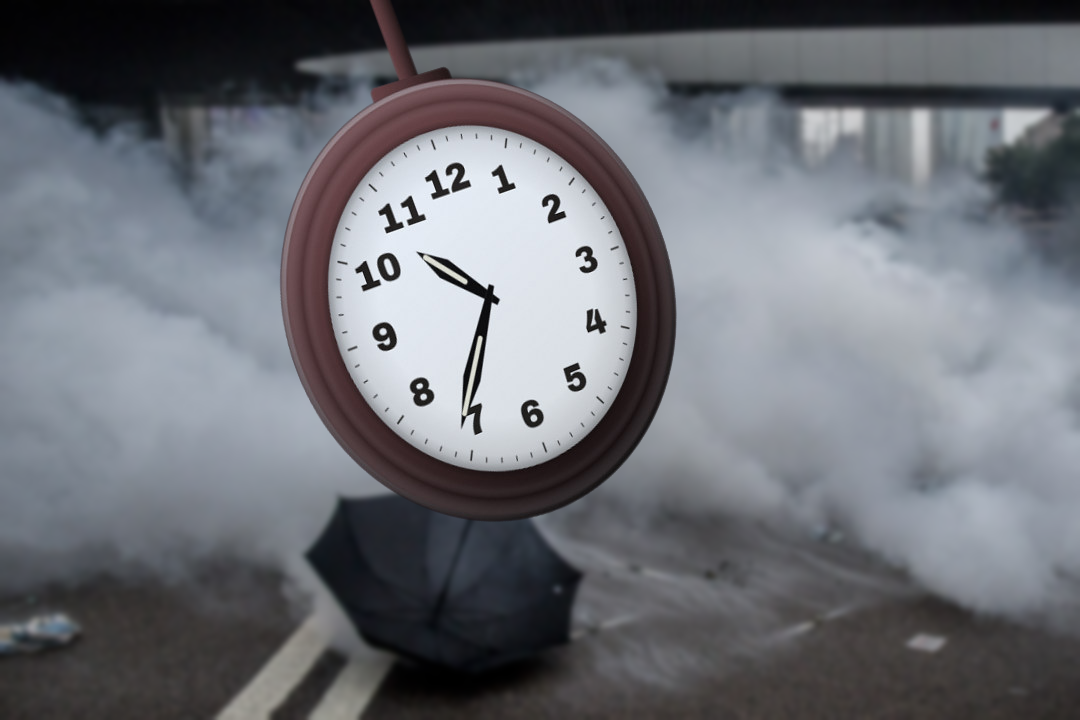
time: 10:36
